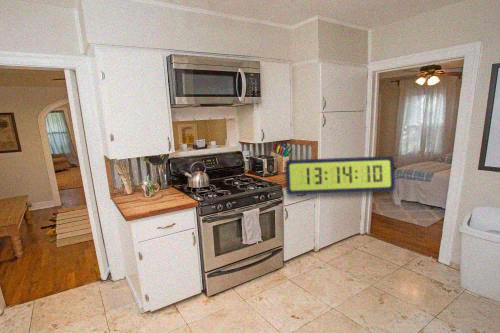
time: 13:14:10
